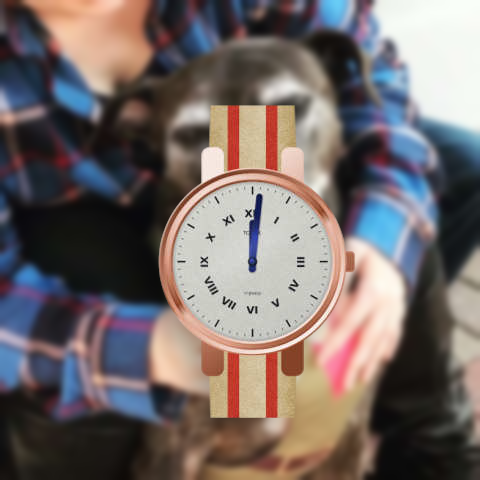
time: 12:01
